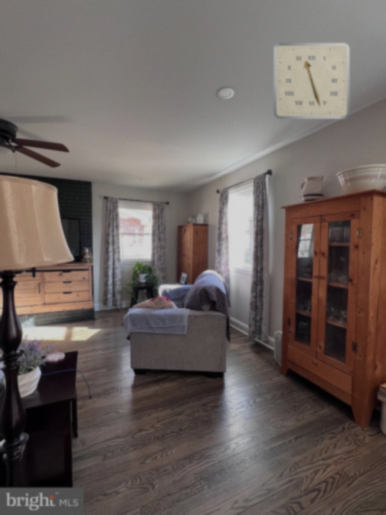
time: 11:27
